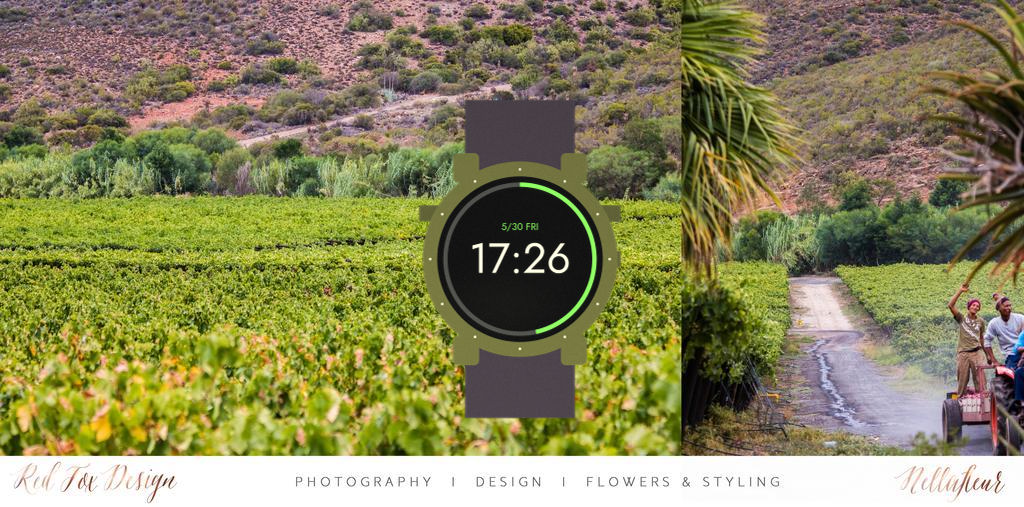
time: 17:26
